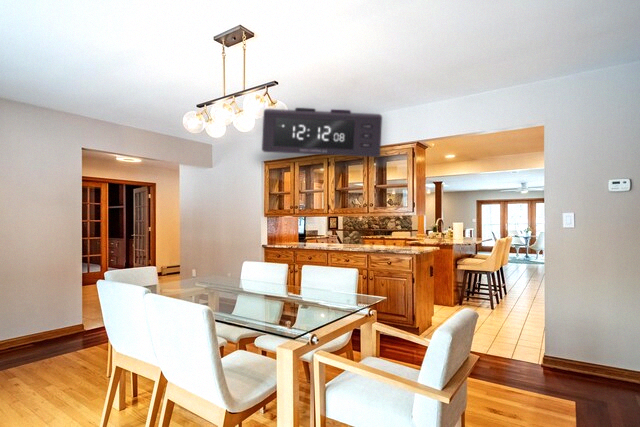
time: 12:12
